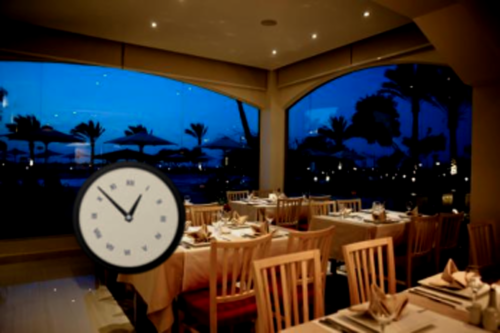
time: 12:52
